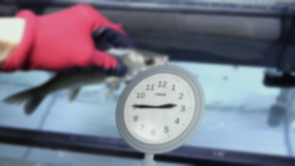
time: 2:45
